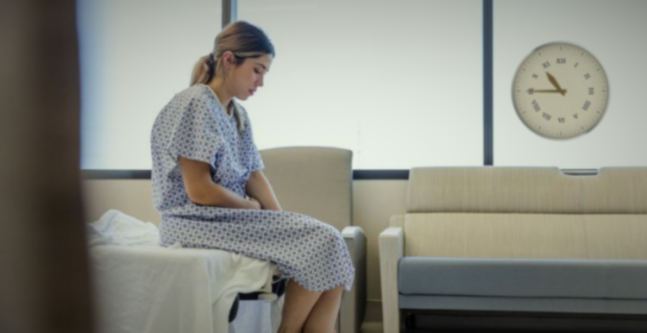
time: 10:45
